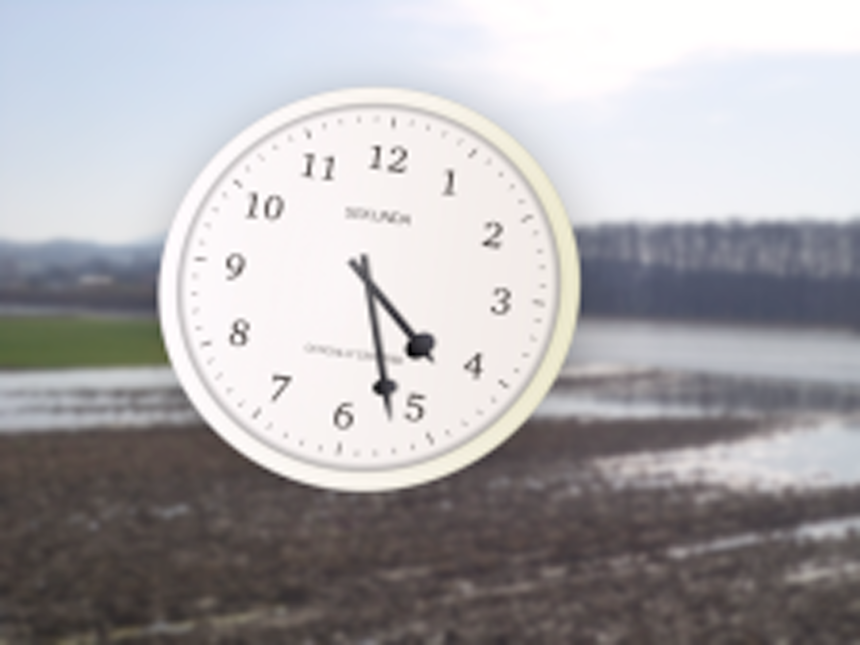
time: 4:27
